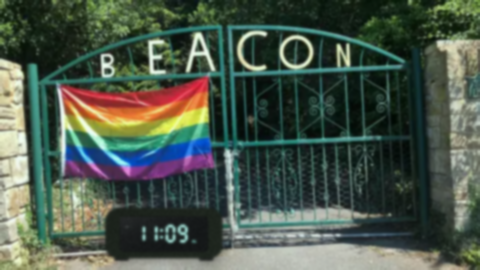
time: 11:09
